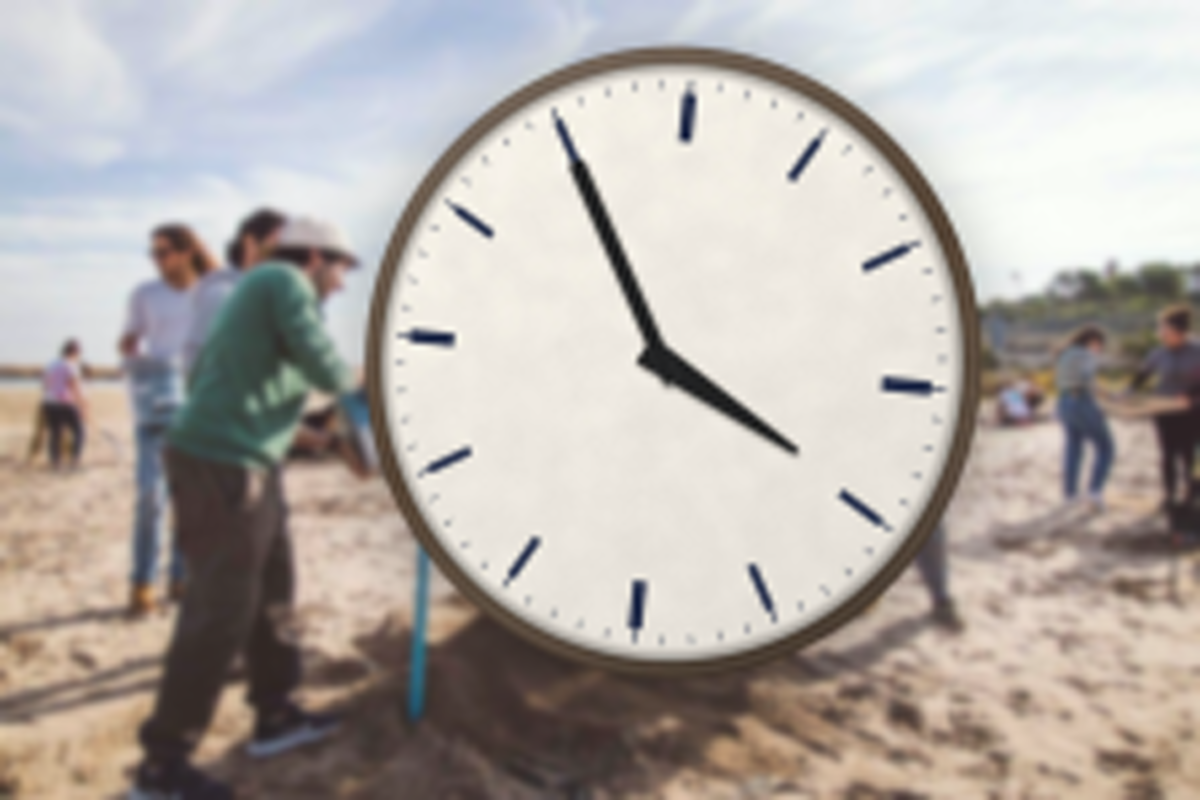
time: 3:55
